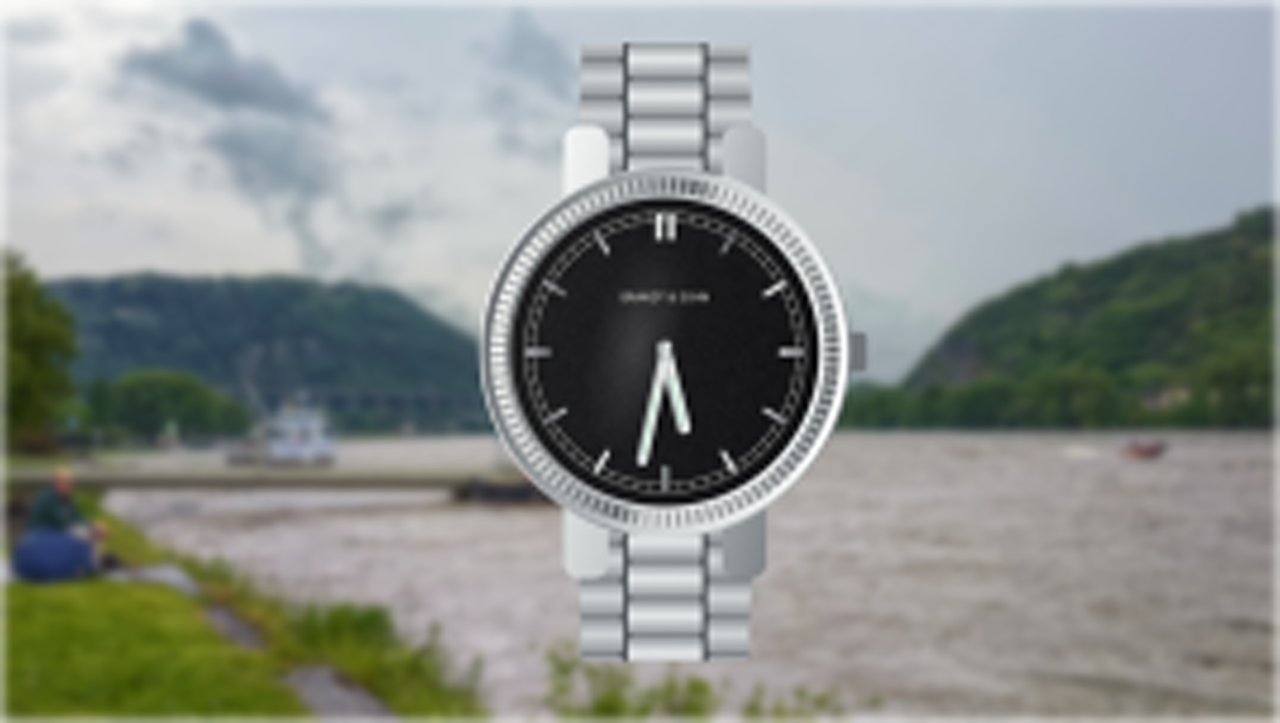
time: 5:32
